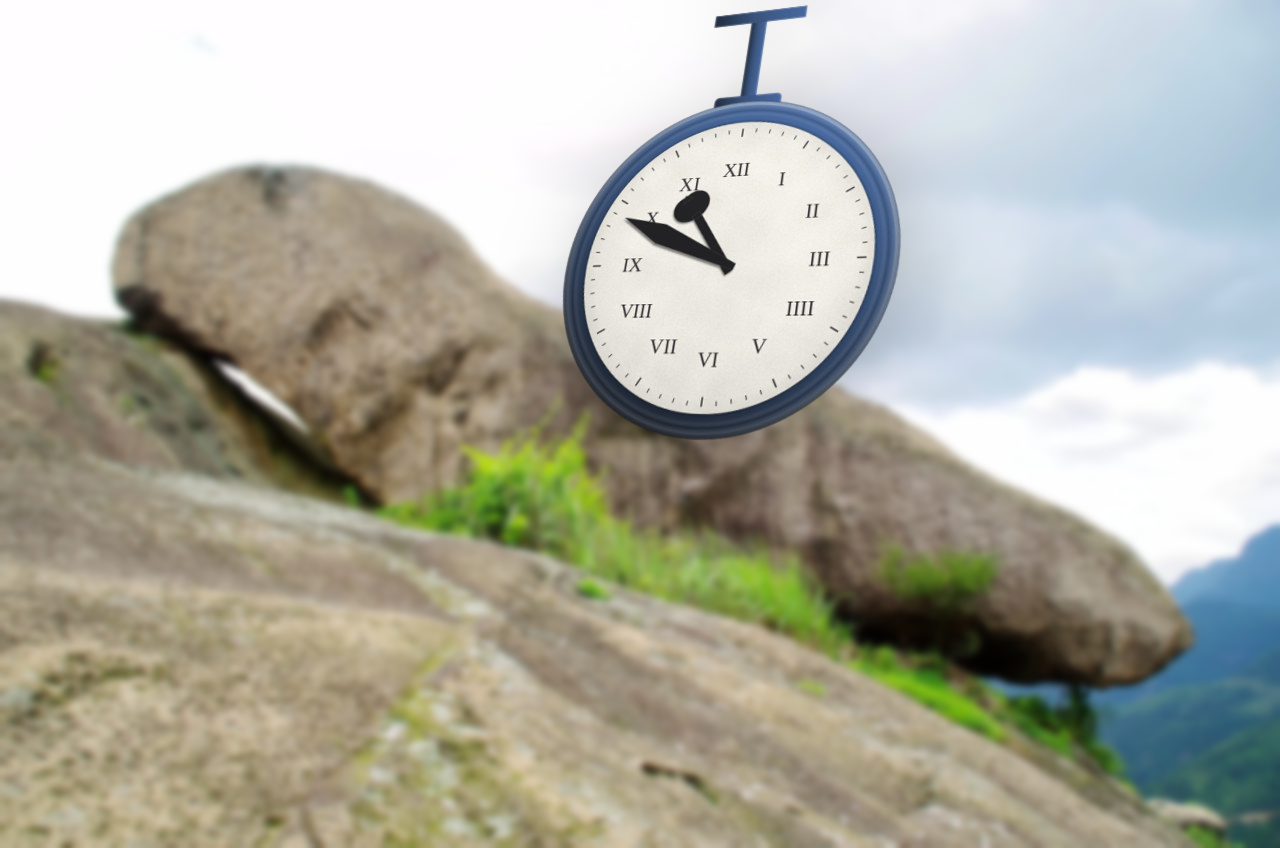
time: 10:49
